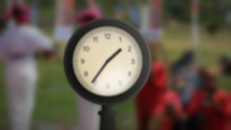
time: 1:36
